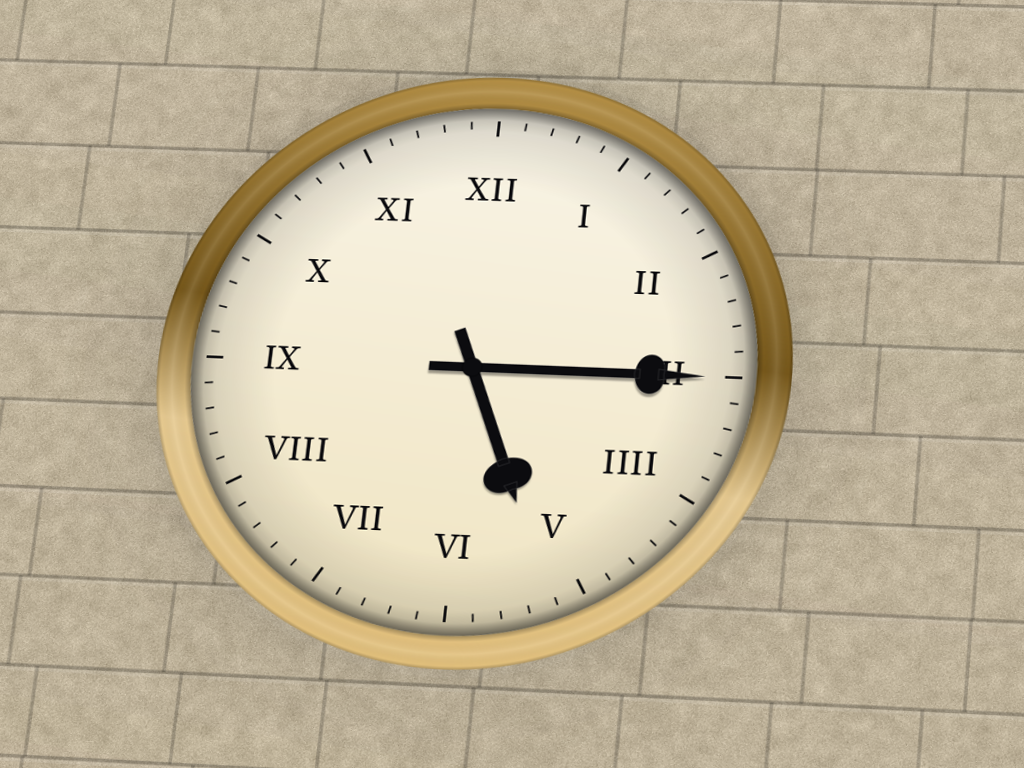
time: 5:15
